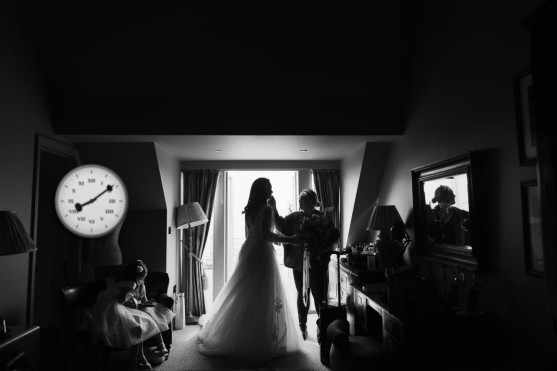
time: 8:09
